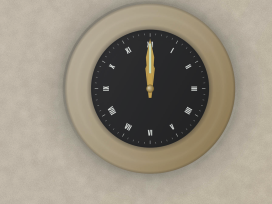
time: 12:00
